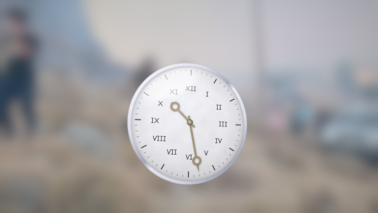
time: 10:28
